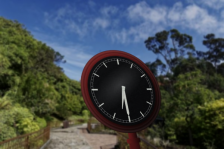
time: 6:30
